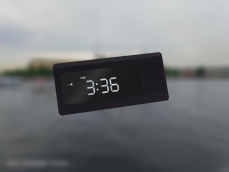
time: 3:36
